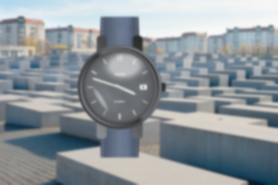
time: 3:48
